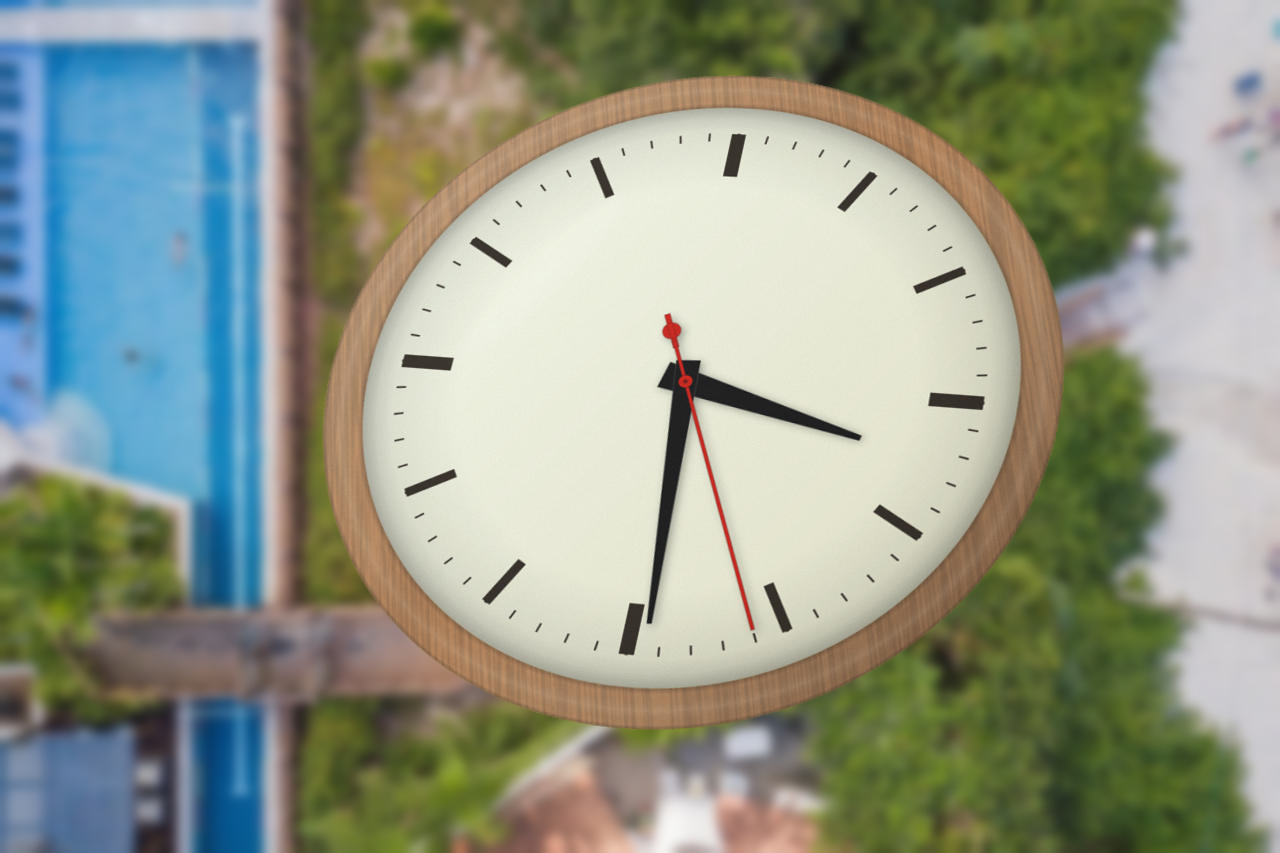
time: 3:29:26
